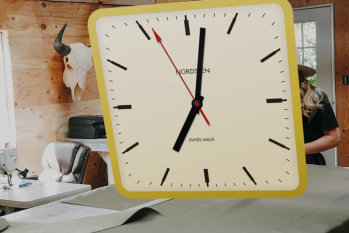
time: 7:01:56
